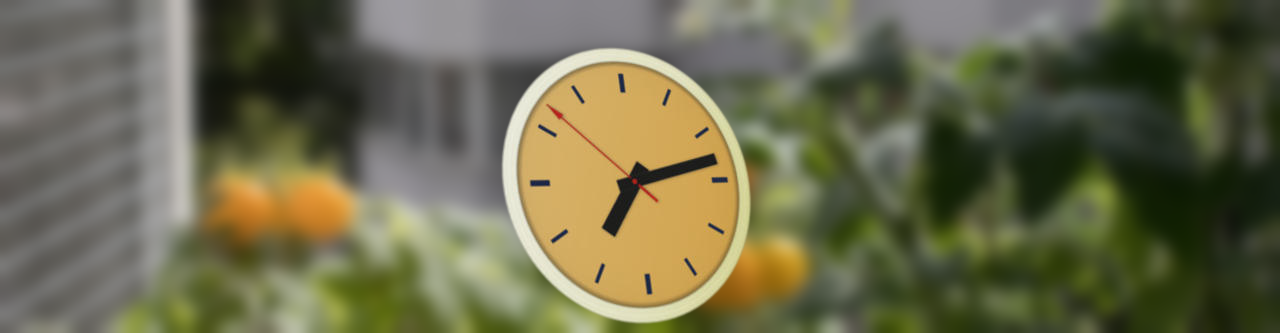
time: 7:12:52
